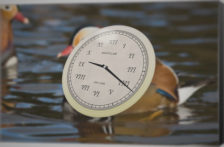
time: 9:20
